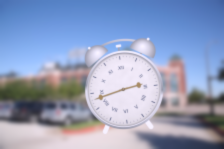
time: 2:43
